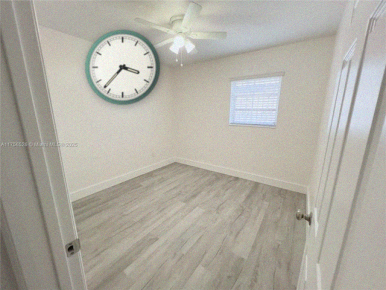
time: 3:37
